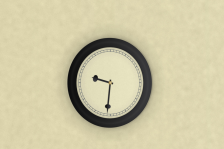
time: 9:31
